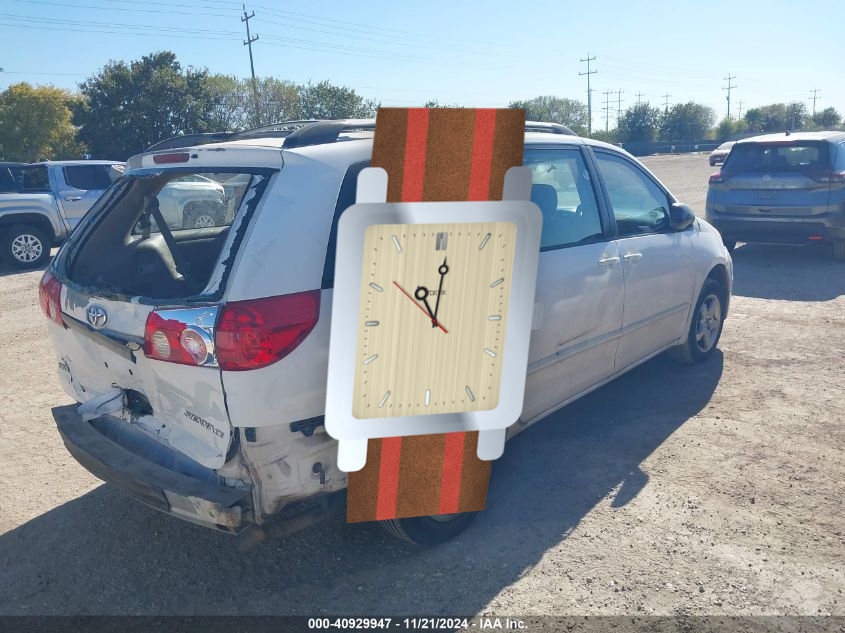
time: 11:00:52
